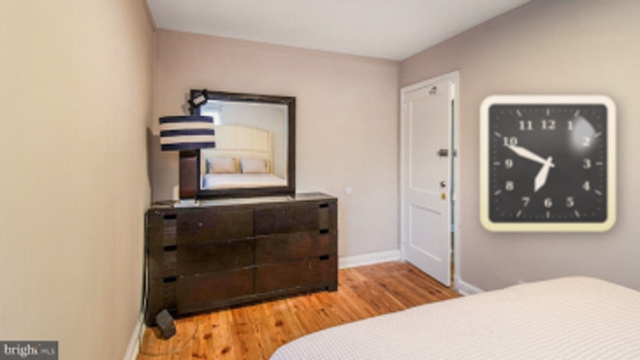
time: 6:49
